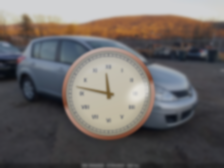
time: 11:47
